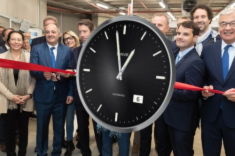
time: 12:58
